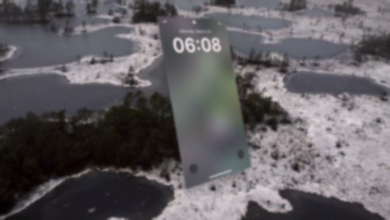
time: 6:08
